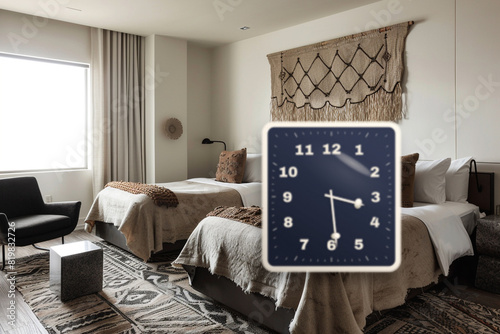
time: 3:29
